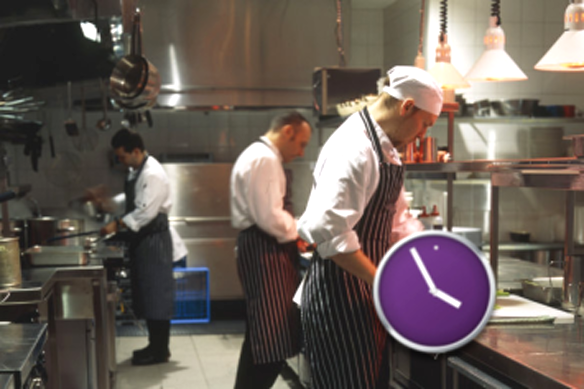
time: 3:55
